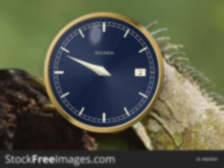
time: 9:49
